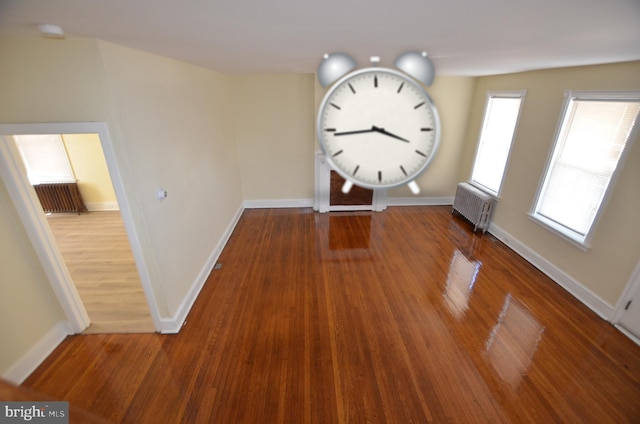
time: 3:44
